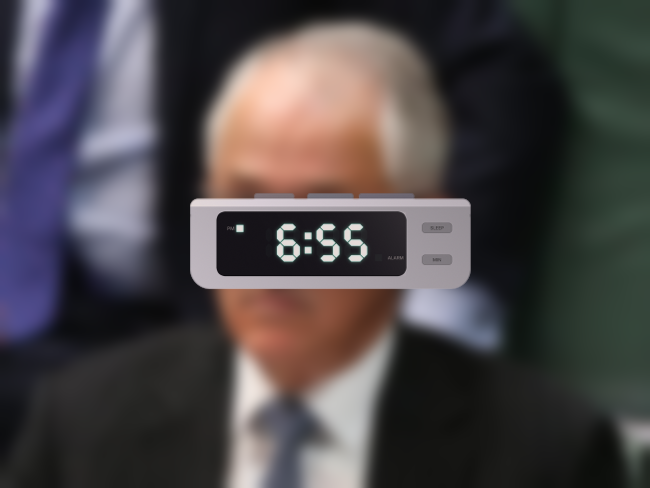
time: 6:55
